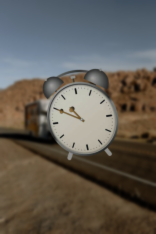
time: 10:50
